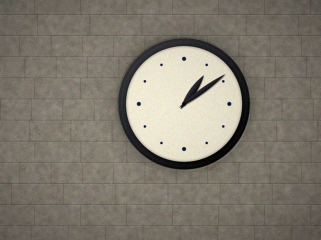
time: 1:09
